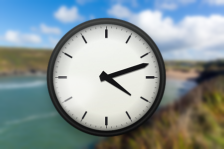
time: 4:12
